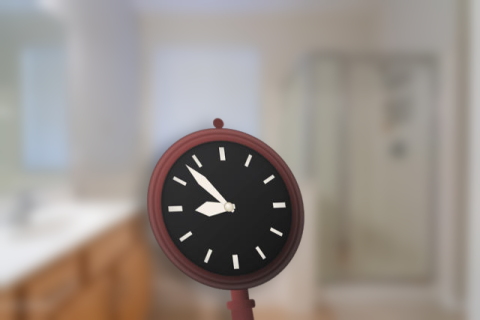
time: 8:53
